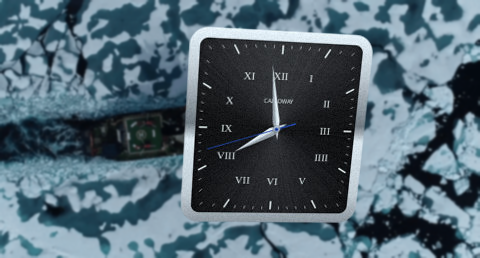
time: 7:58:42
